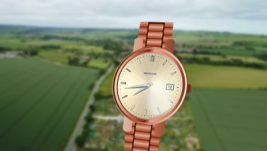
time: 7:43
